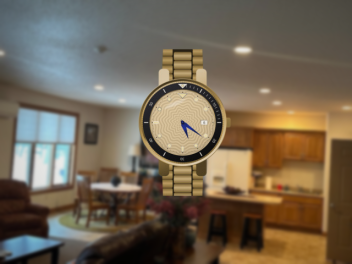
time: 5:21
